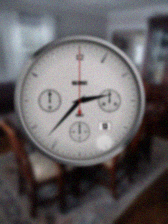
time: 2:37
